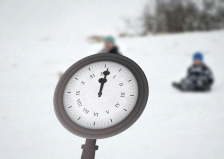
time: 12:01
